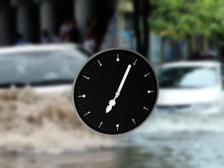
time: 7:04
